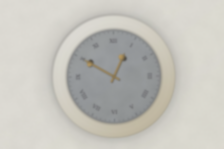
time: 12:50
